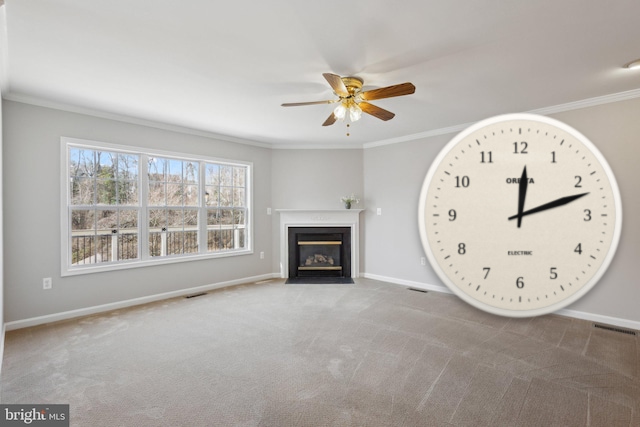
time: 12:12
